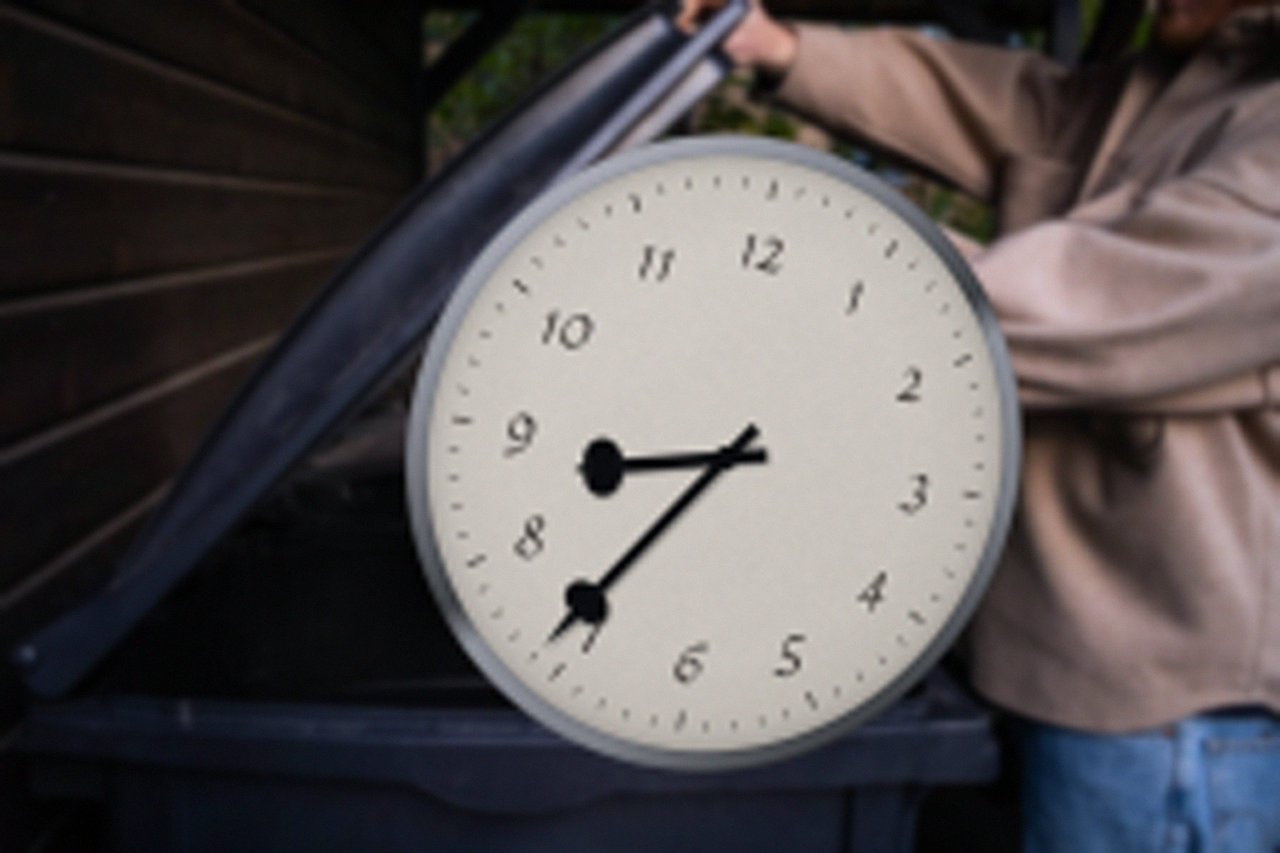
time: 8:36
